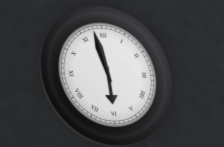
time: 5:58
